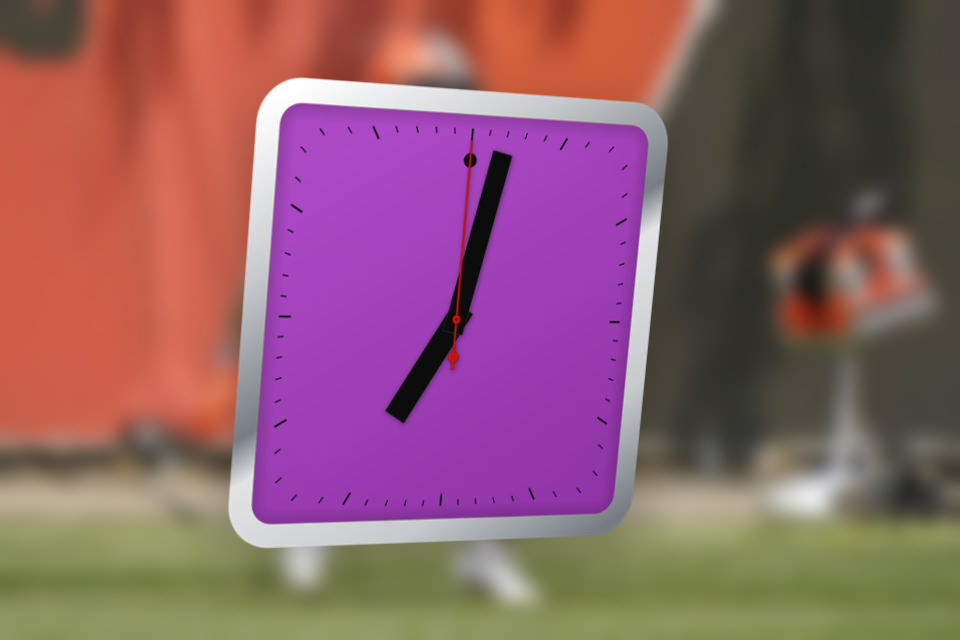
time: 7:02:00
